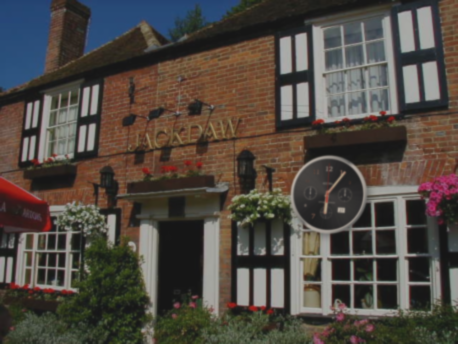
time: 6:06
